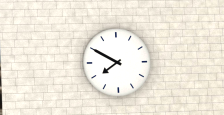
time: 7:50
